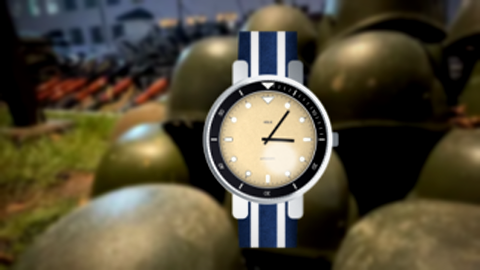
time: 3:06
